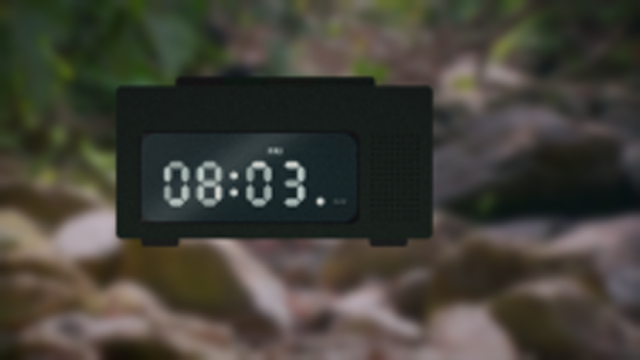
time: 8:03
